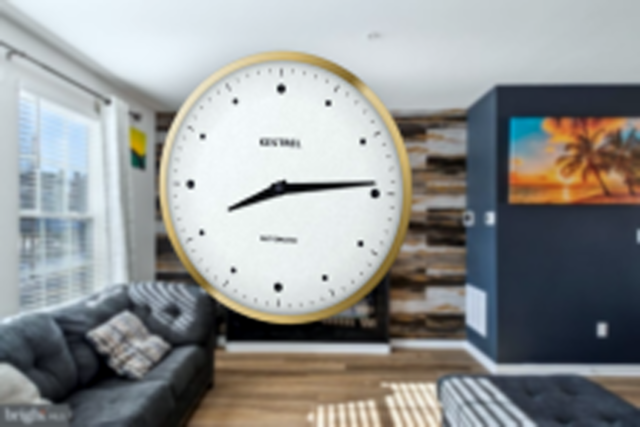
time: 8:14
